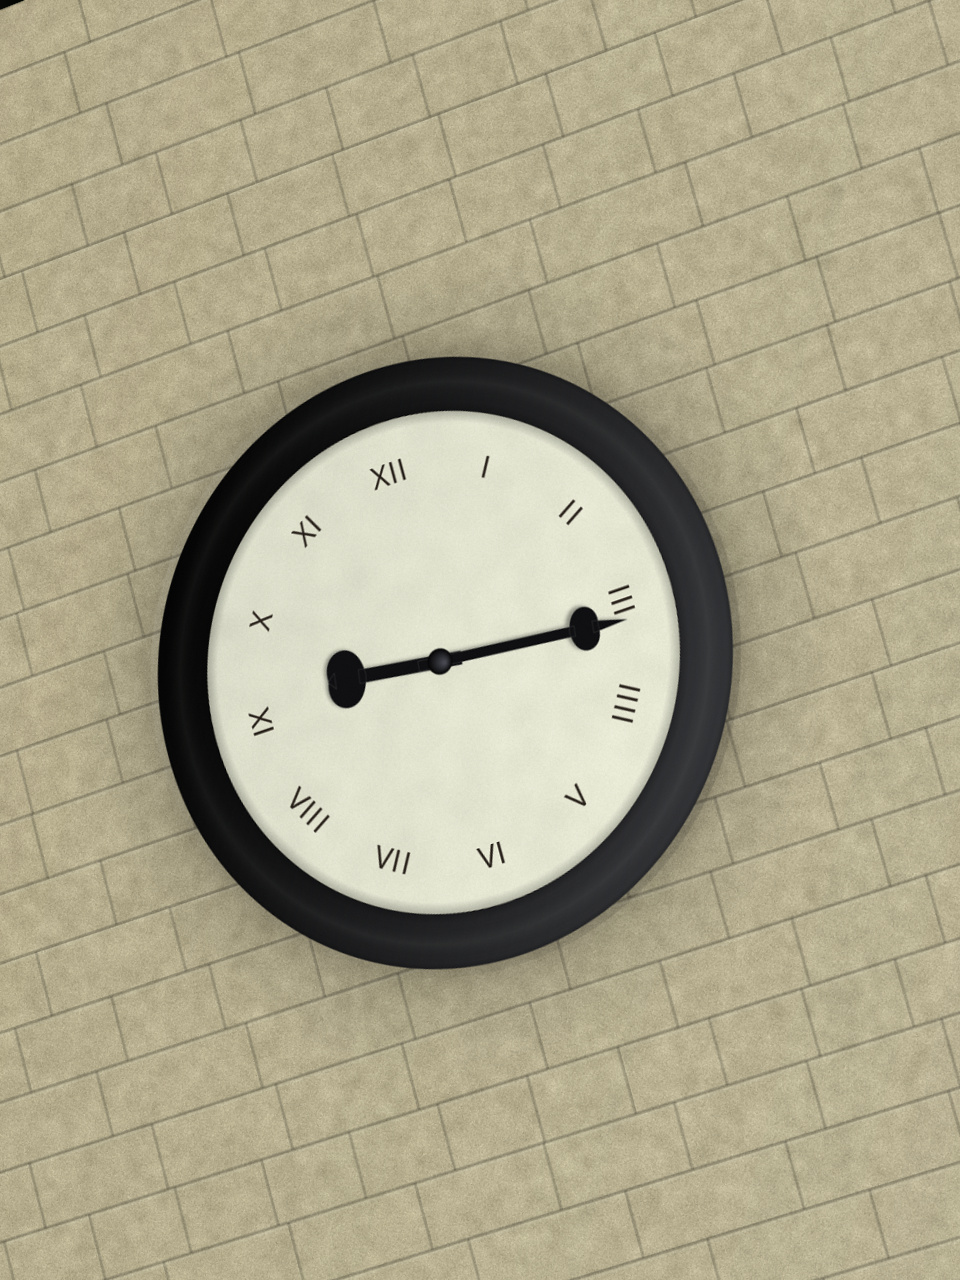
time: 9:16
